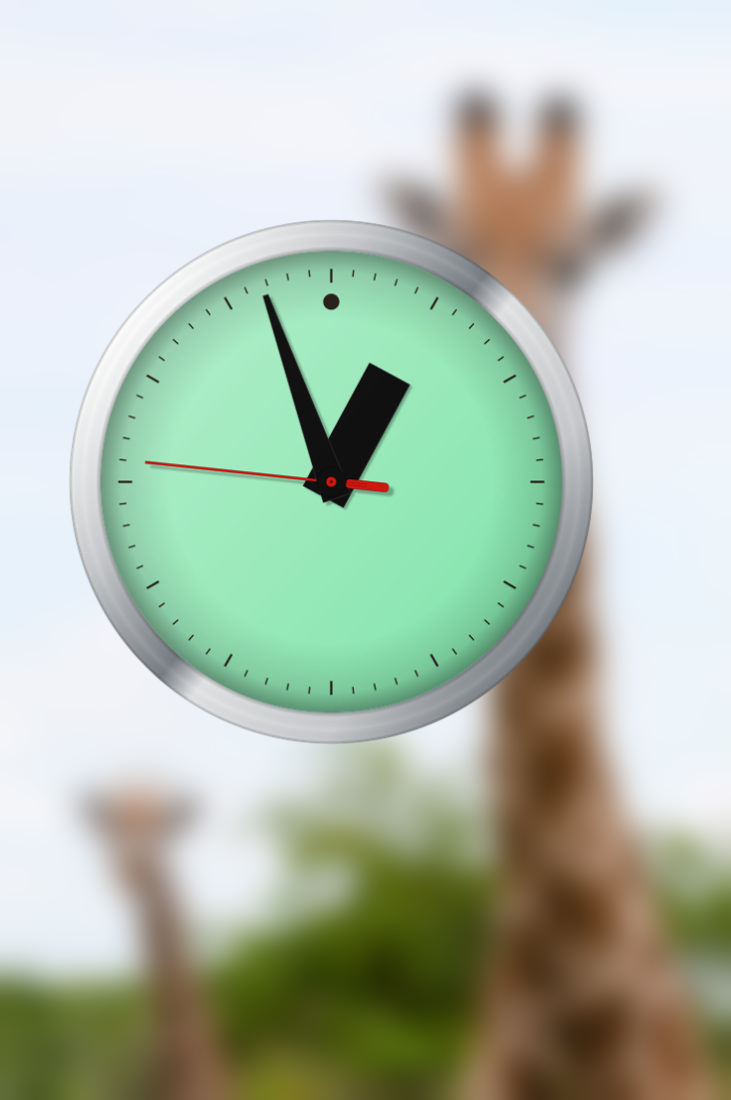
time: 12:56:46
